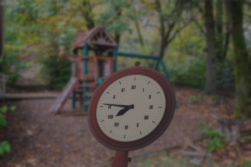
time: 7:46
